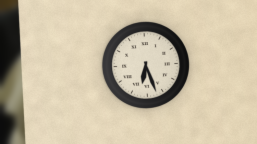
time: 6:27
